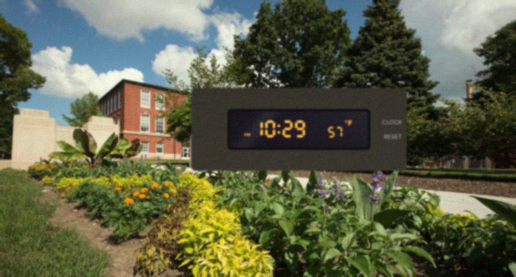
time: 10:29
